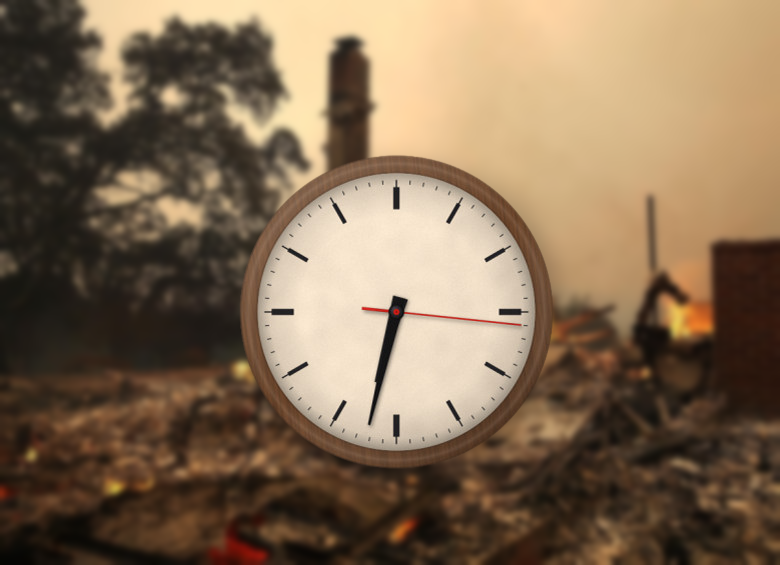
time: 6:32:16
